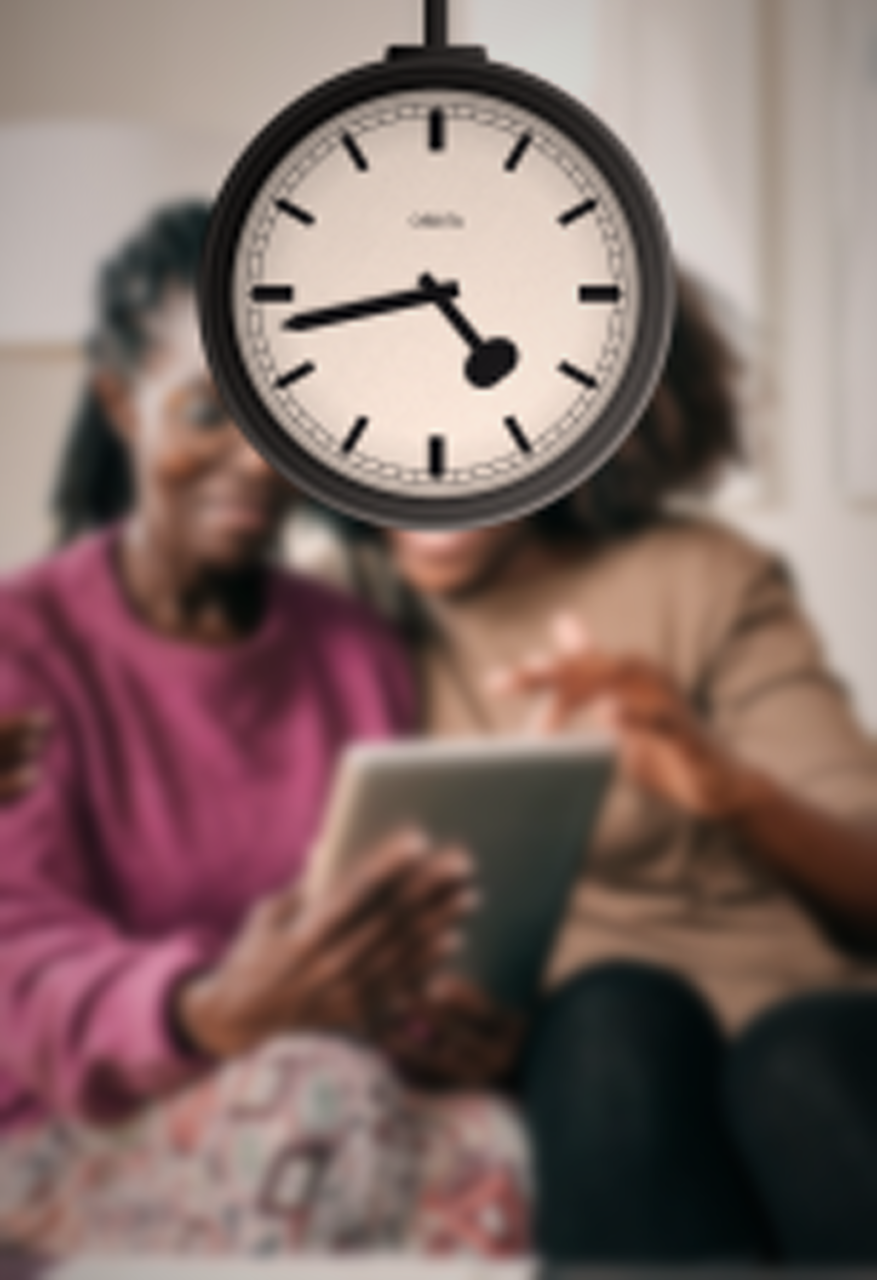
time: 4:43
